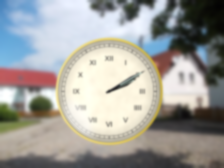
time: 2:10
